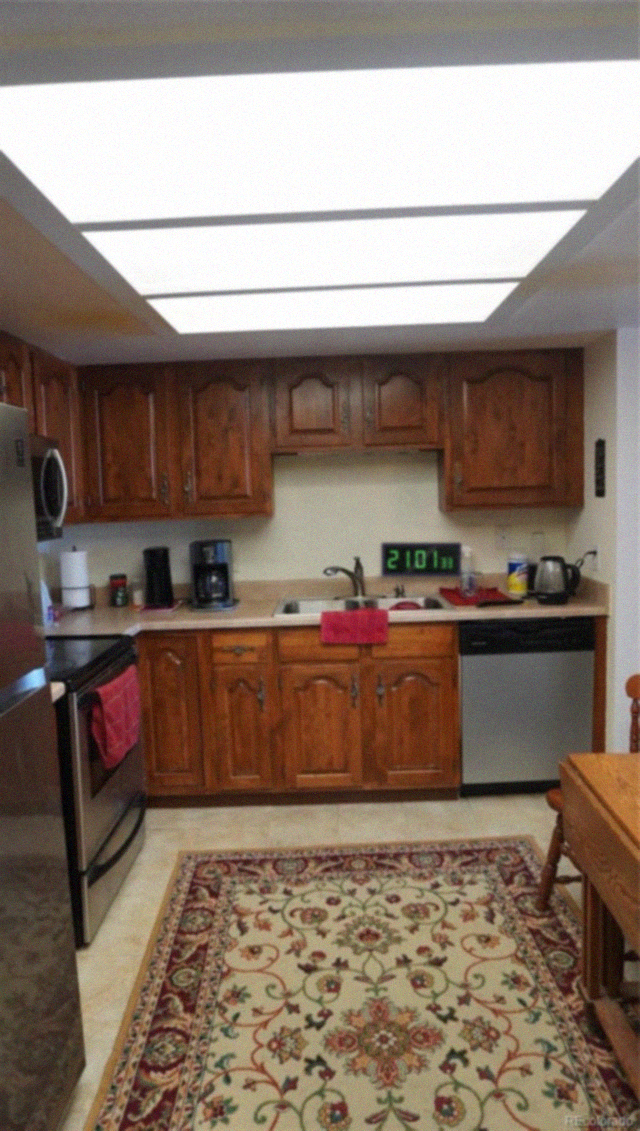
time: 21:01
